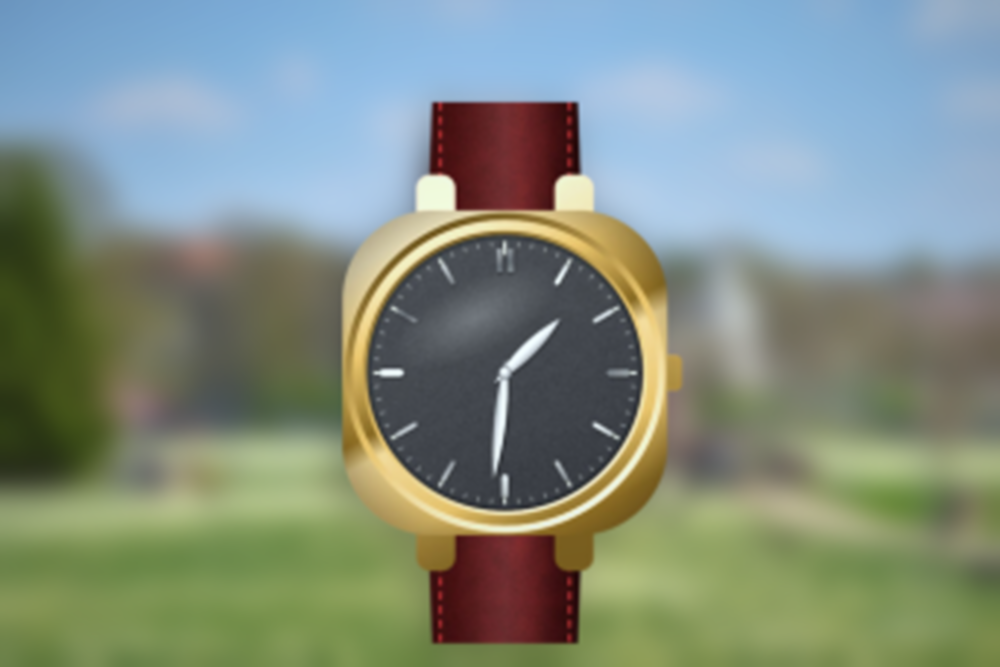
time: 1:31
